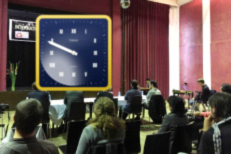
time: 9:49
